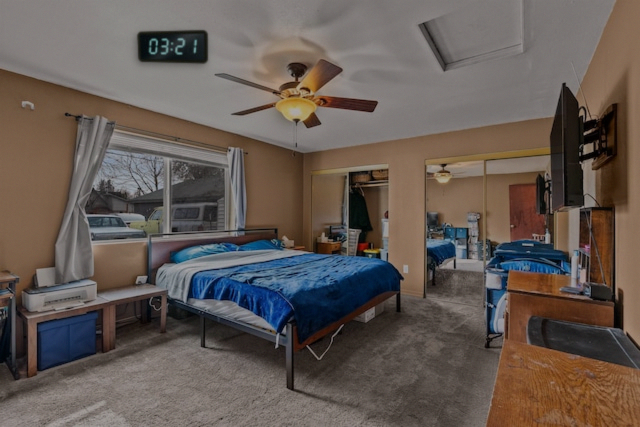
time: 3:21
